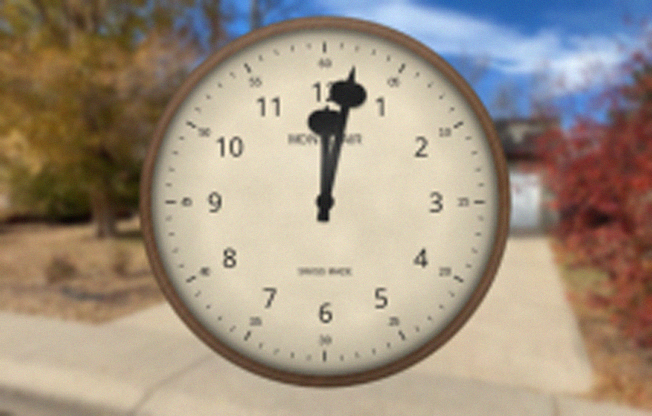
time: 12:02
